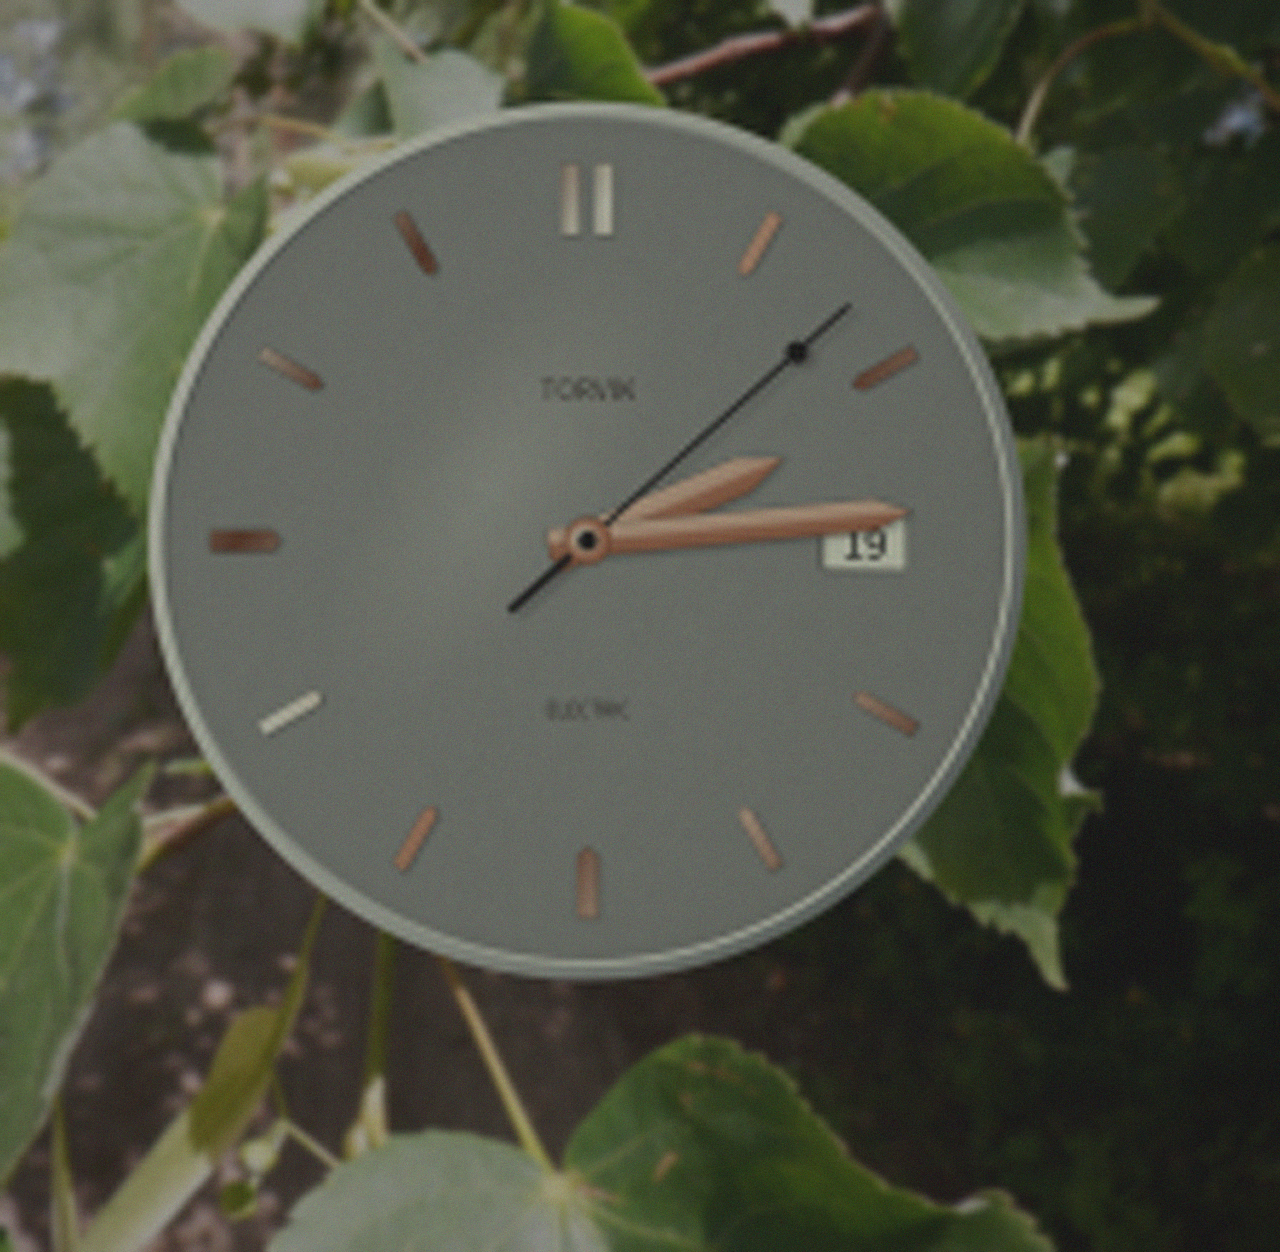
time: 2:14:08
